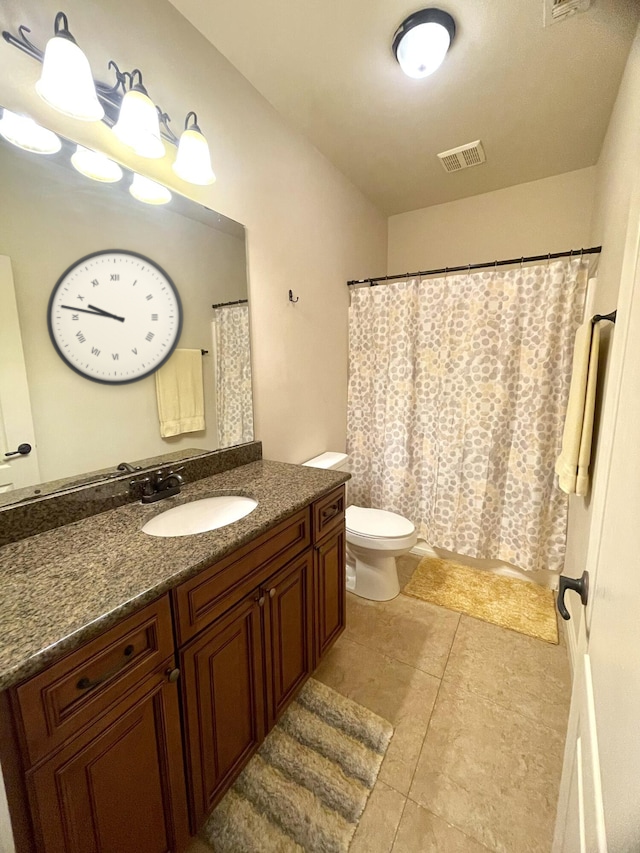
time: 9:47
